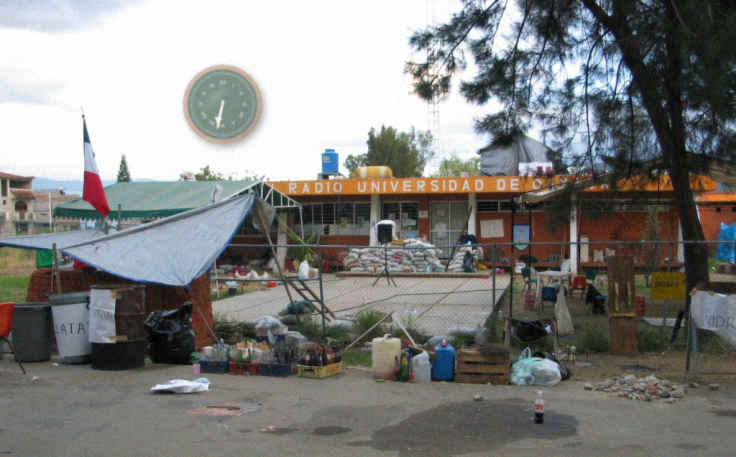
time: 6:32
